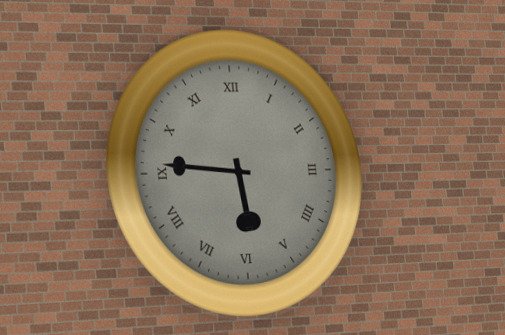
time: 5:46
